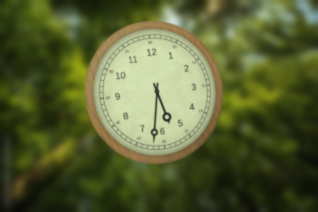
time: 5:32
